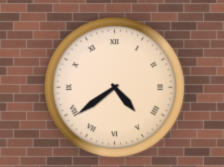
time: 4:39
